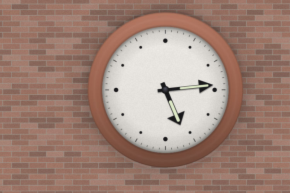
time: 5:14
